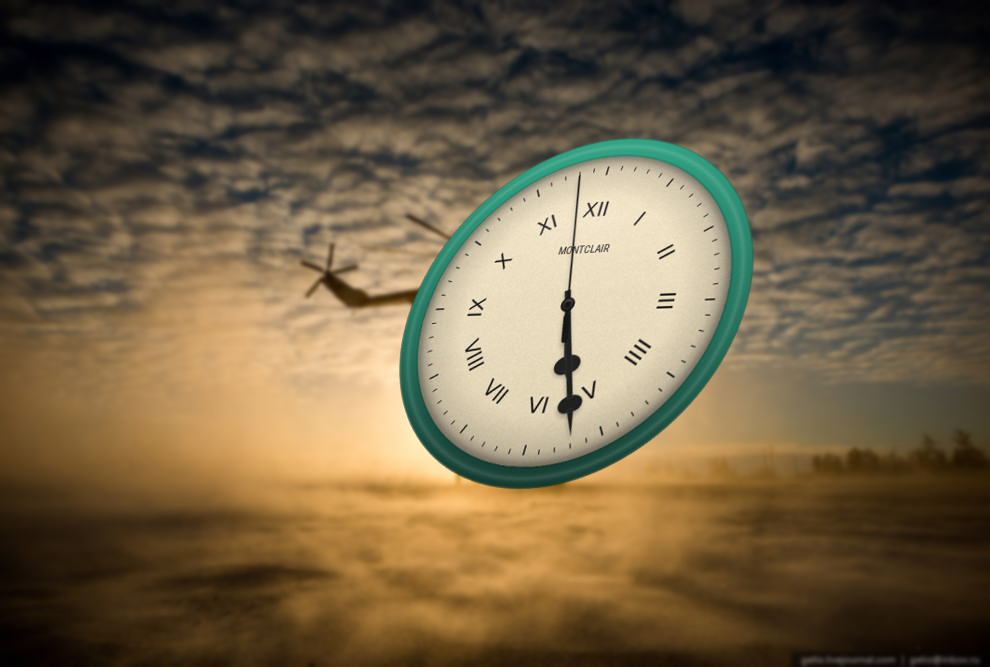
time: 5:26:58
